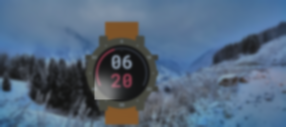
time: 6:20
